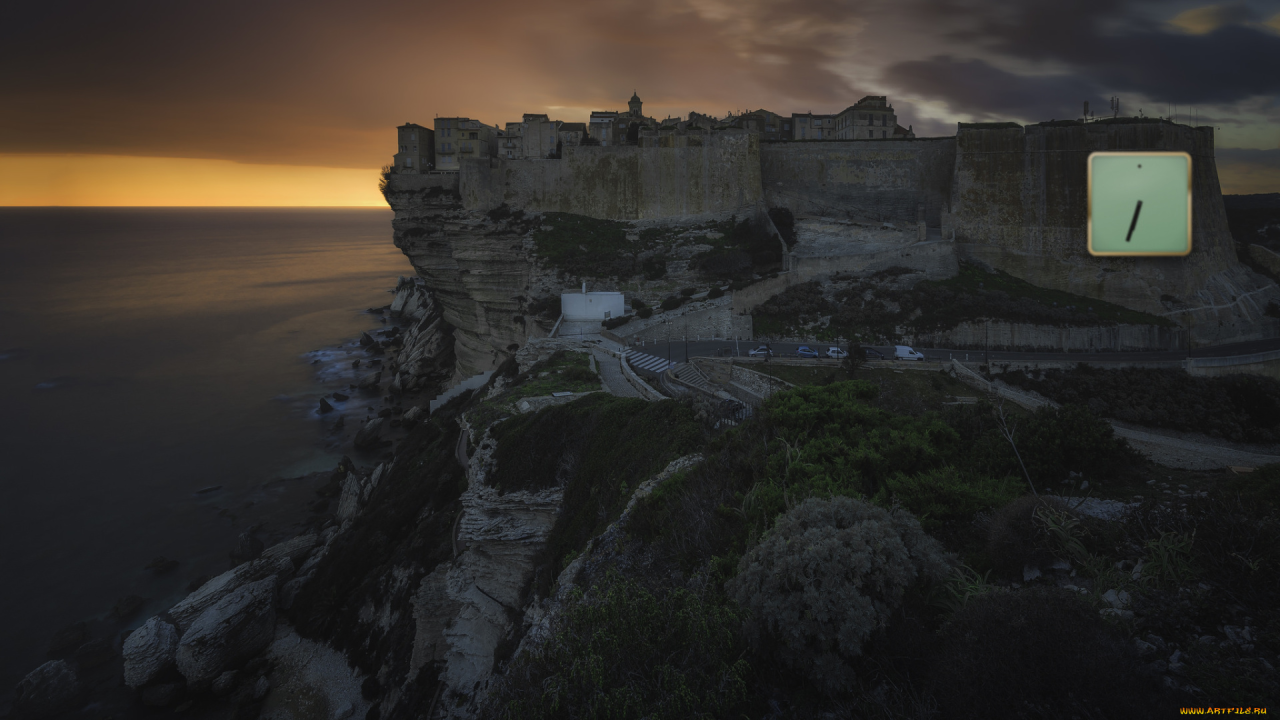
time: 6:33
